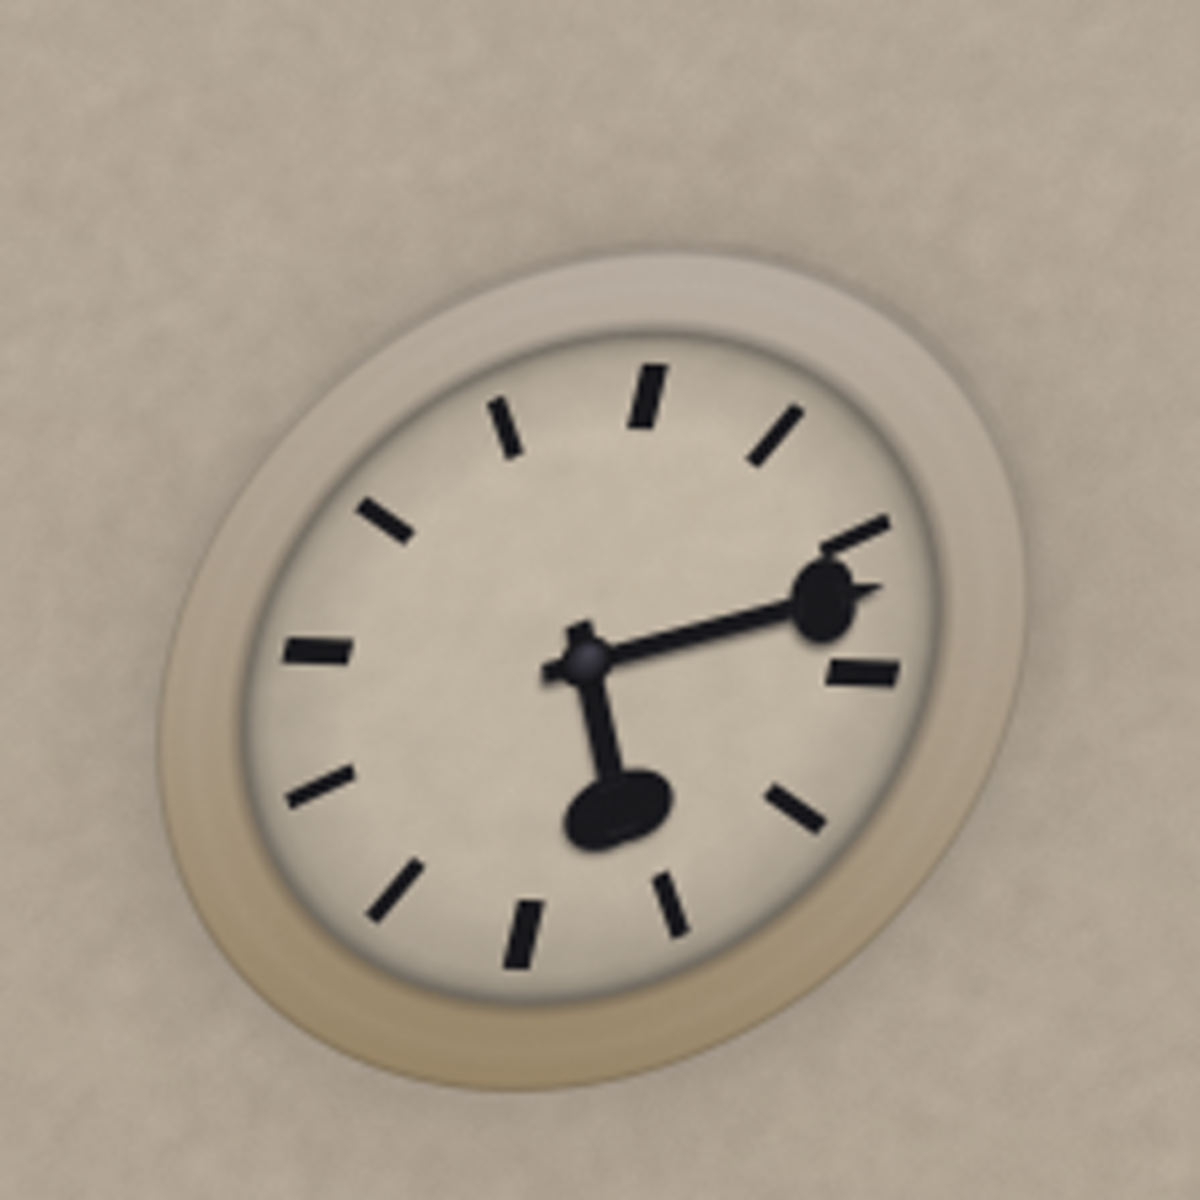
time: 5:12
